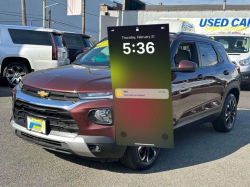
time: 5:36
